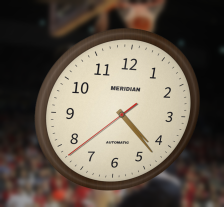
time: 4:22:38
